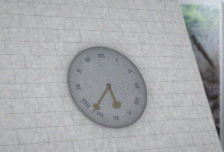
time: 5:37
